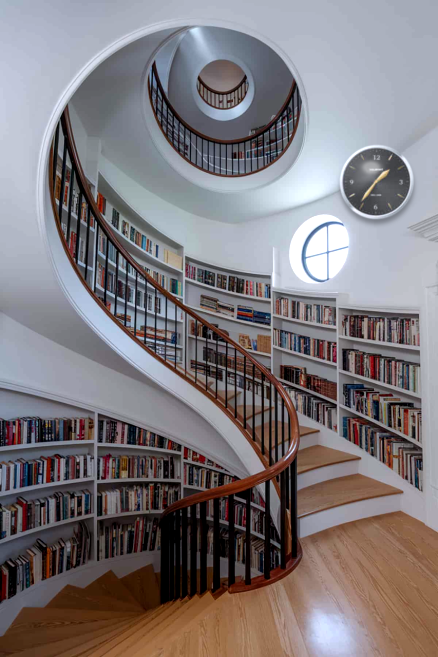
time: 1:36
